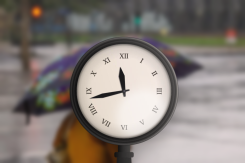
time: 11:43
